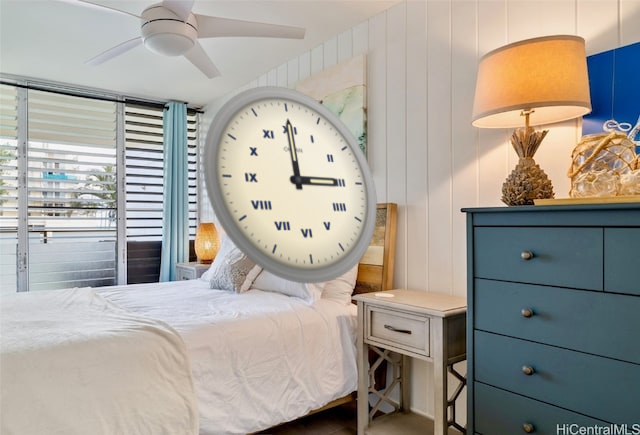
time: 3:00
